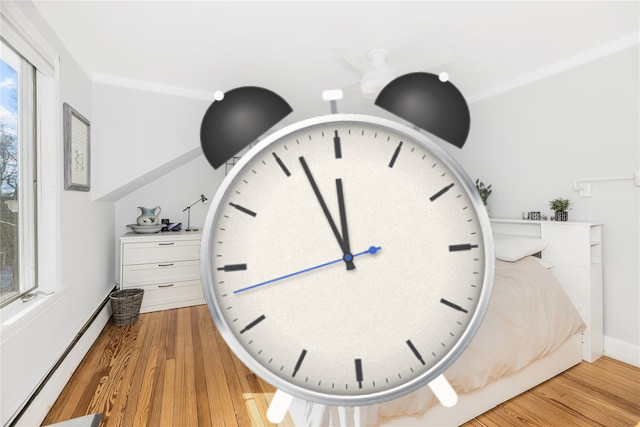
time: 11:56:43
